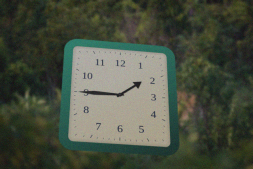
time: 1:45
